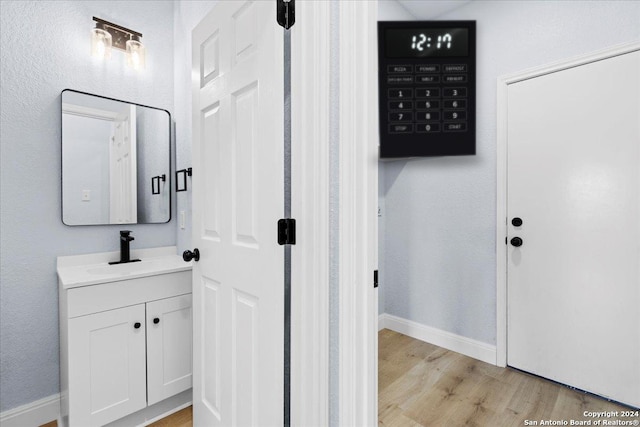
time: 12:17
